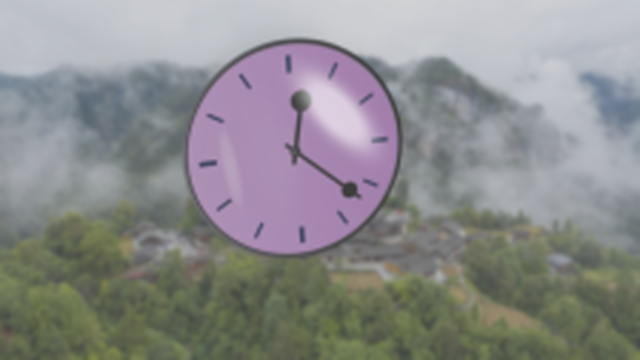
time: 12:22
